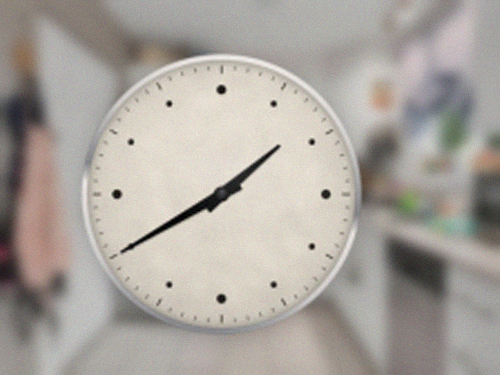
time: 1:40
